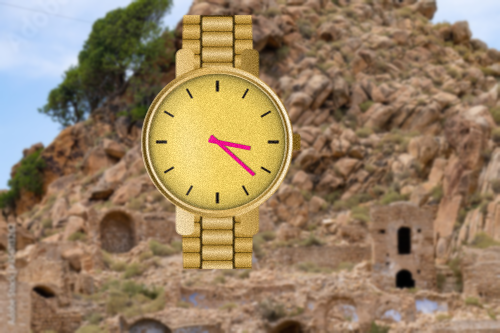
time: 3:22
